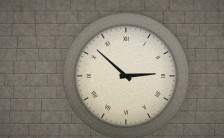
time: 2:52
